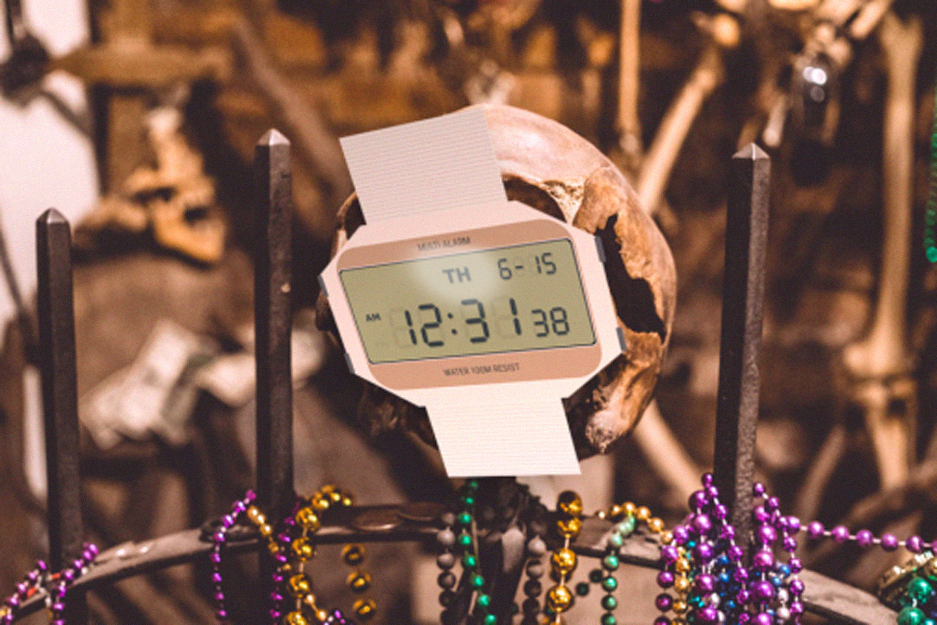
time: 12:31:38
